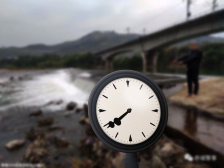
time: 7:39
